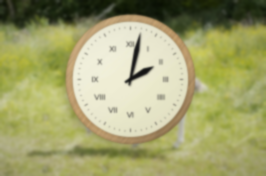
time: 2:02
